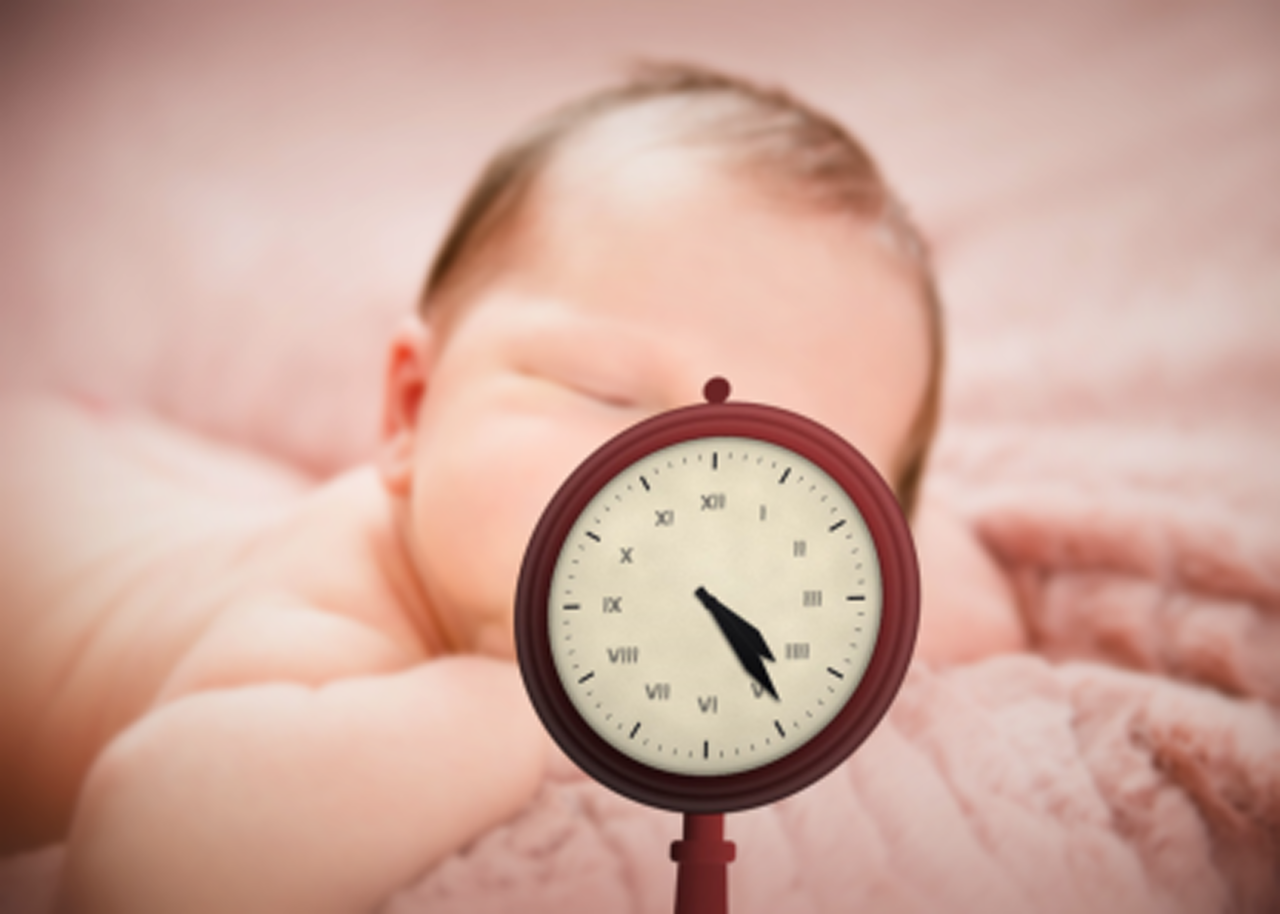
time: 4:24
